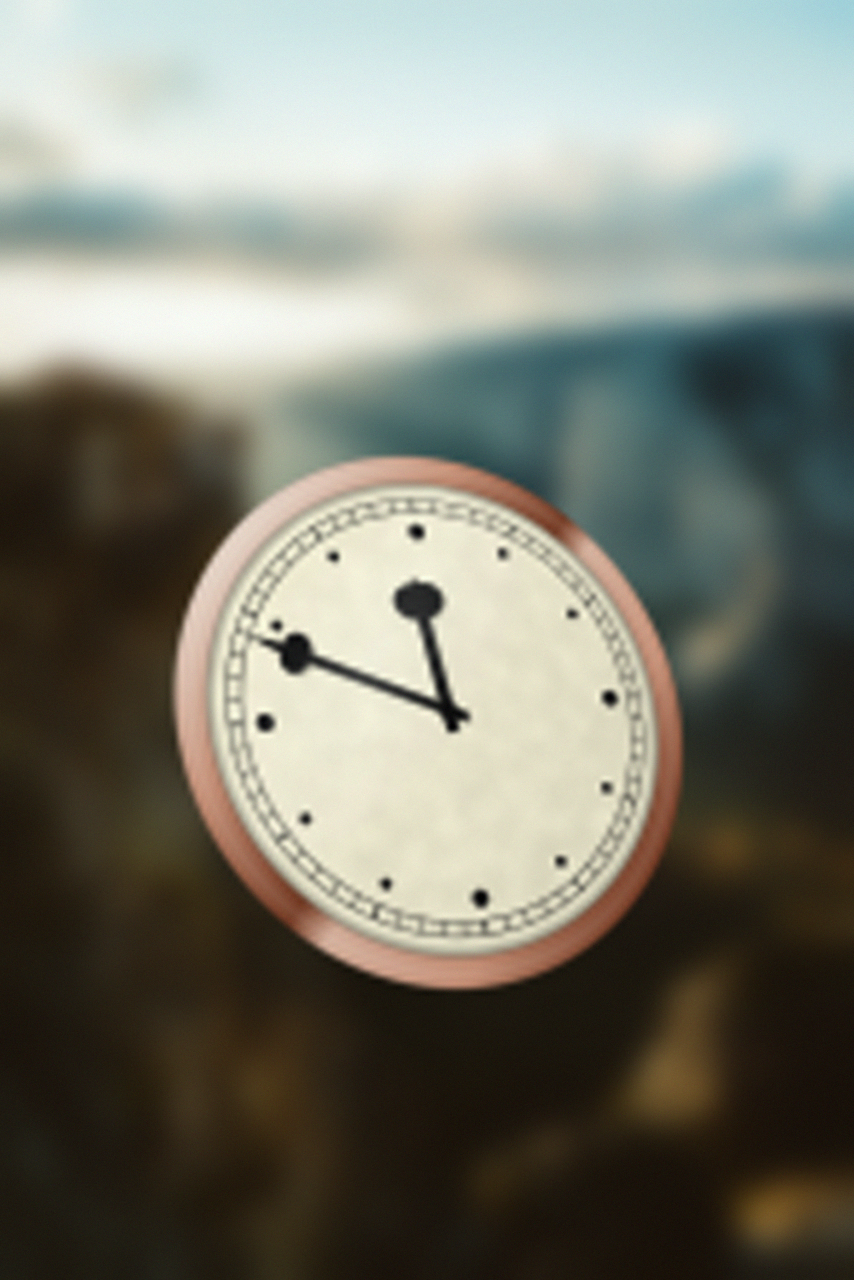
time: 11:49
